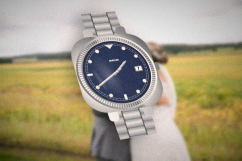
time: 1:40
